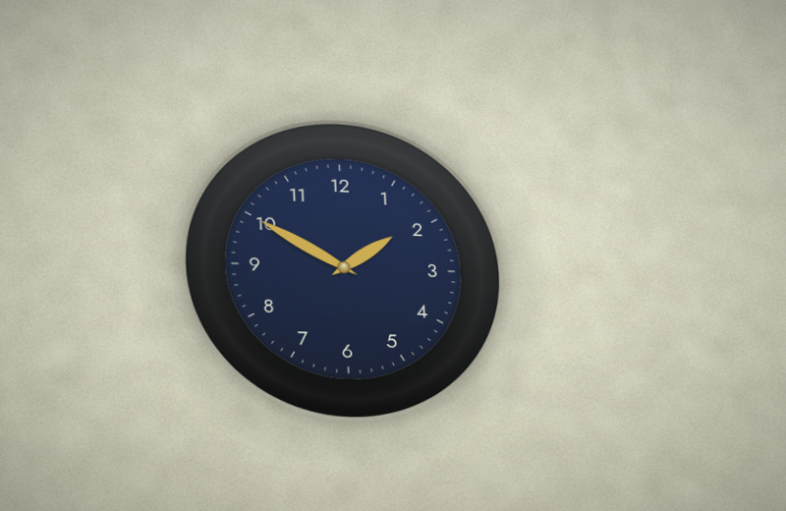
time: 1:50
